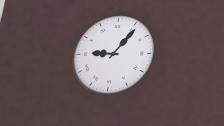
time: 9:06
